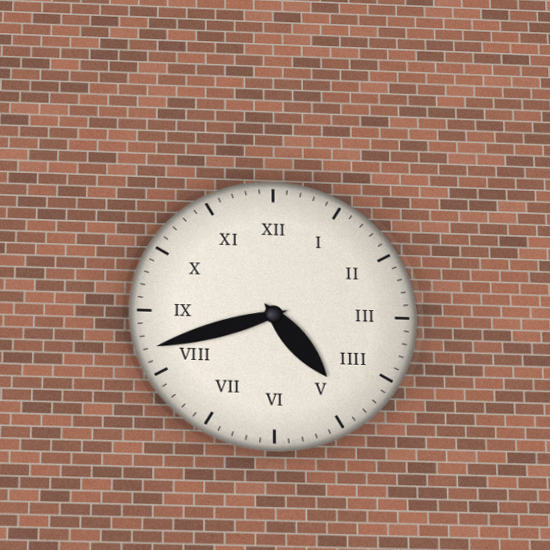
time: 4:42
